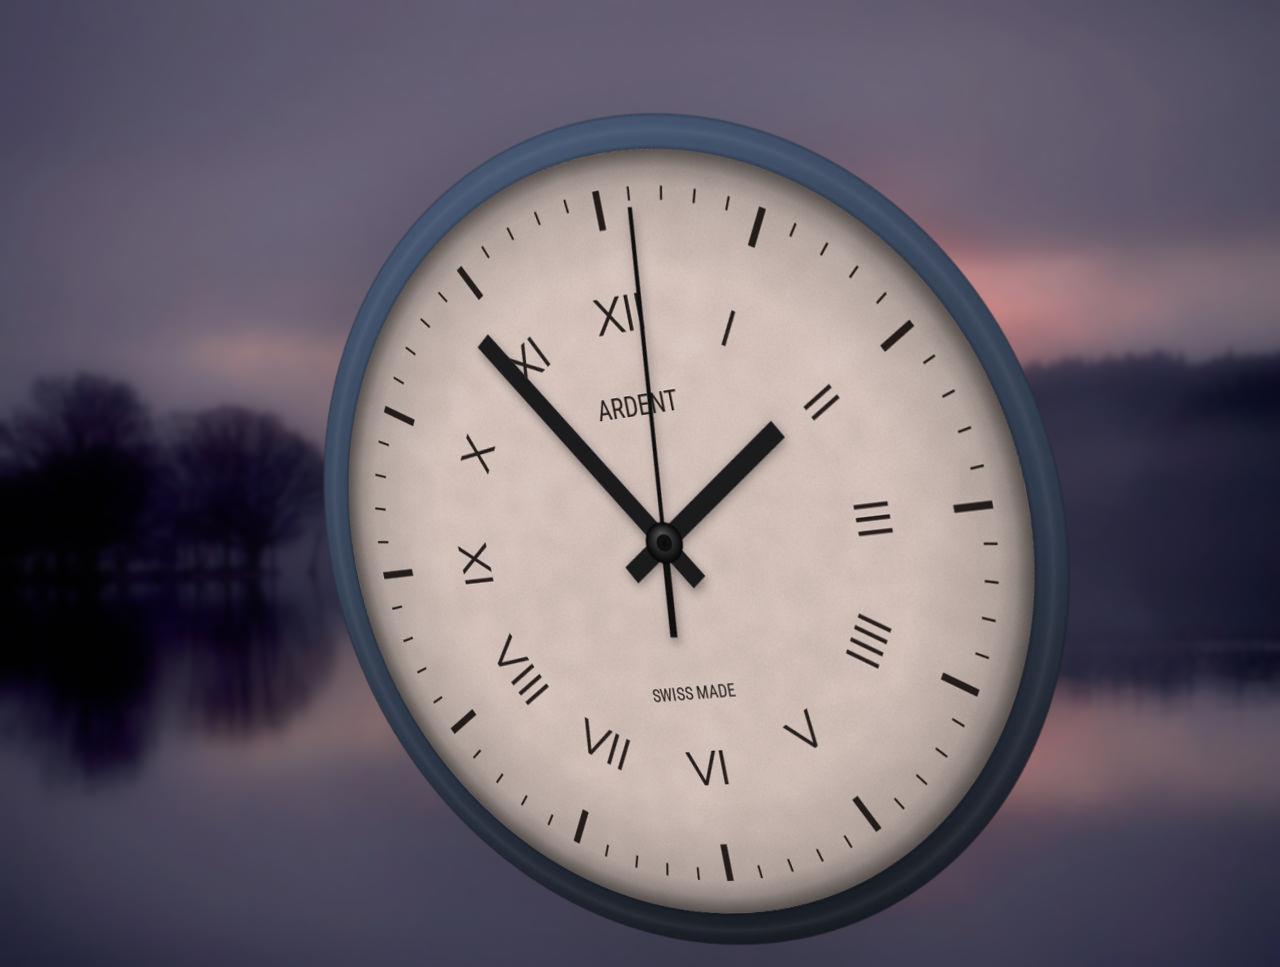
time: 1:54:01
